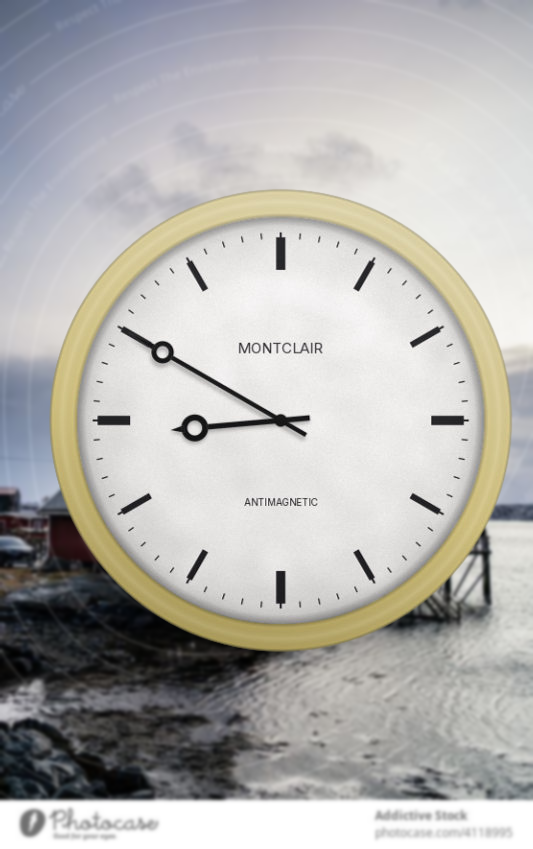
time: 8:50
